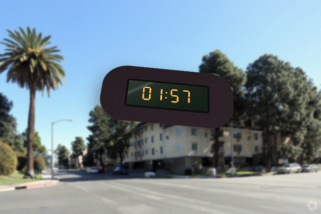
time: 1:57
